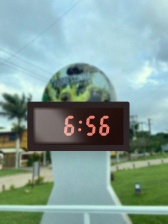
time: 6:56
